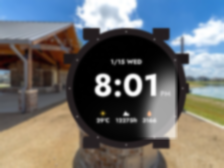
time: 8:01
